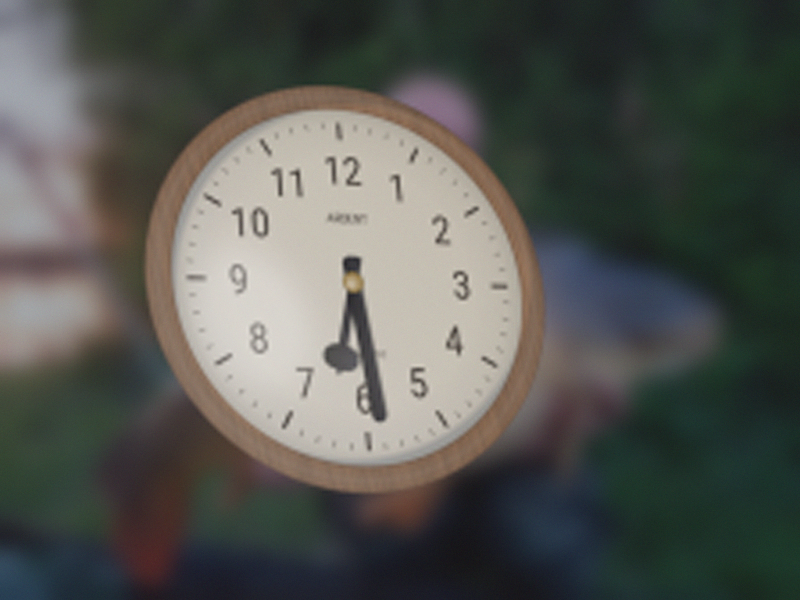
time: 6:29
